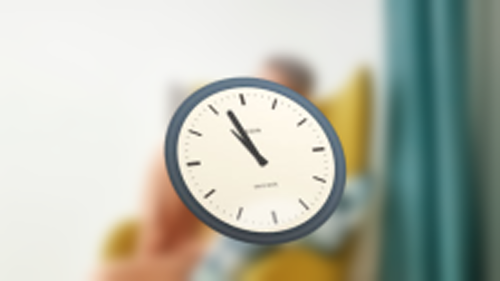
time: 10:57
